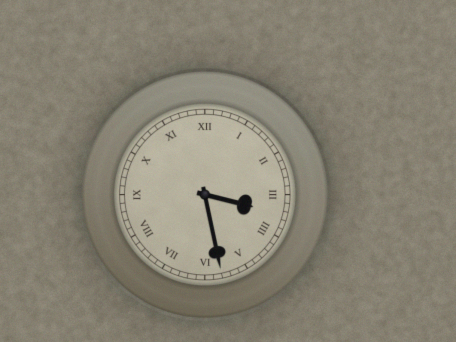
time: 3:28
